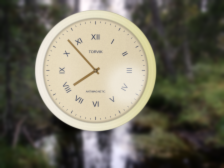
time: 7:53
